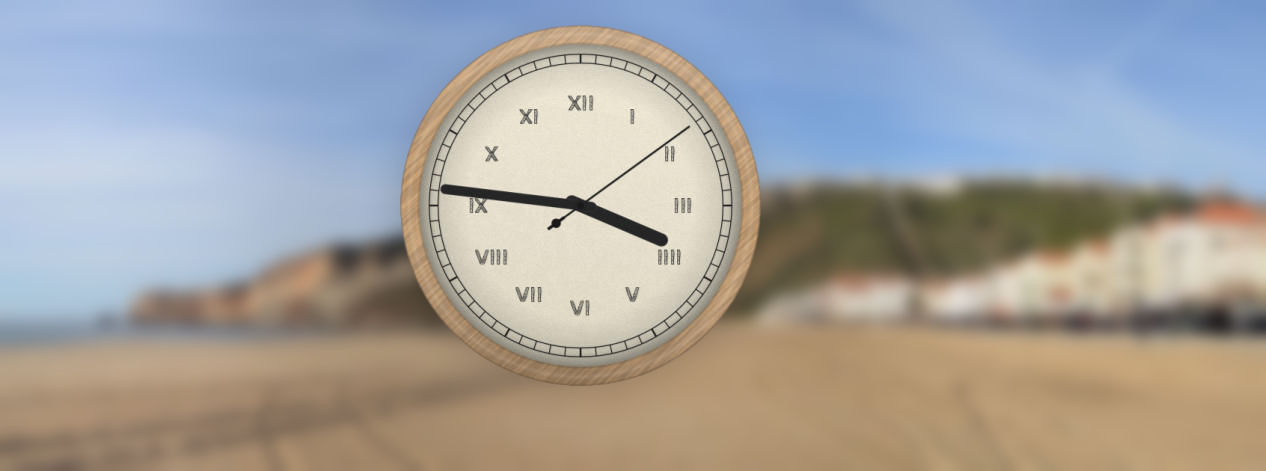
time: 3:46:09
